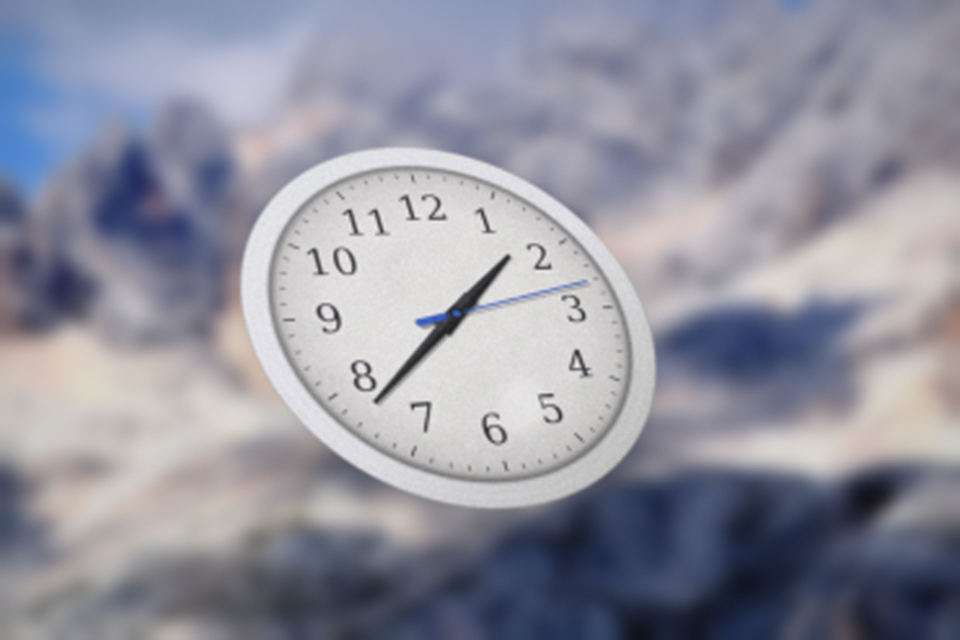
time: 1:38:13
